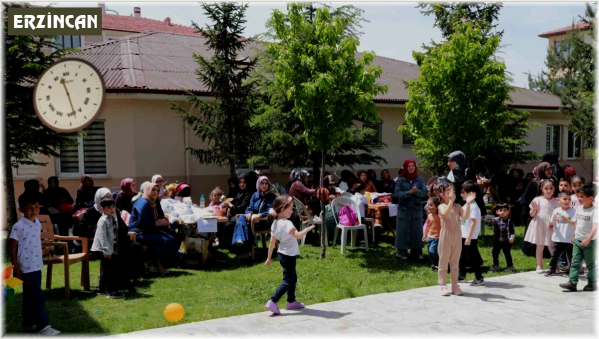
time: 11:28
